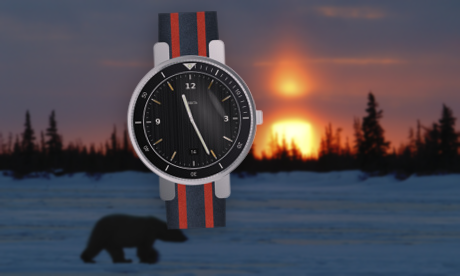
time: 11:26
